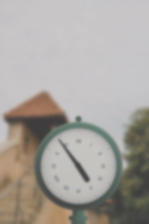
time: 4:54
